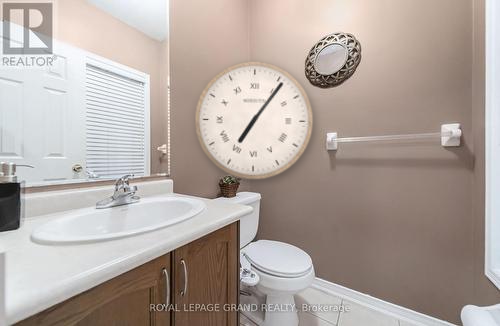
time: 7:06
